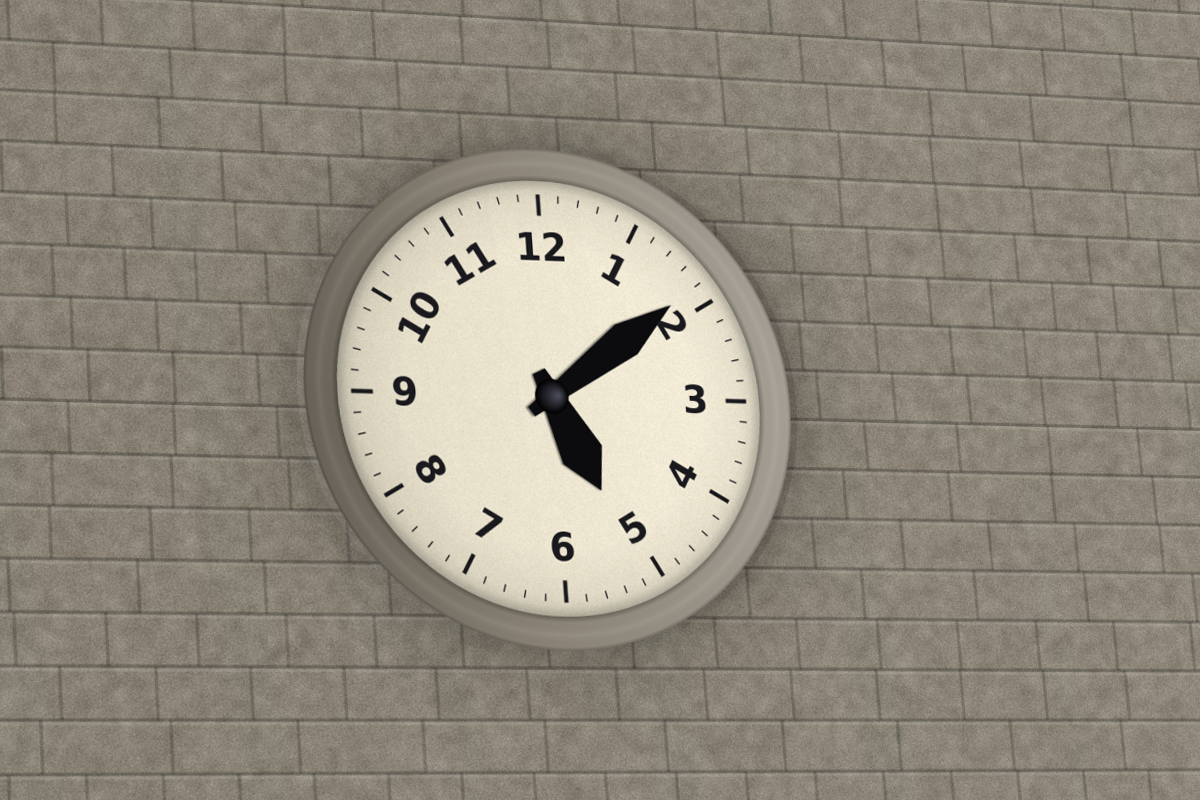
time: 5:09
